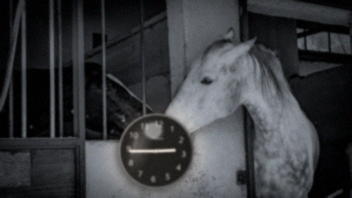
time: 2:44
